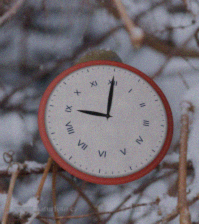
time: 9:00
